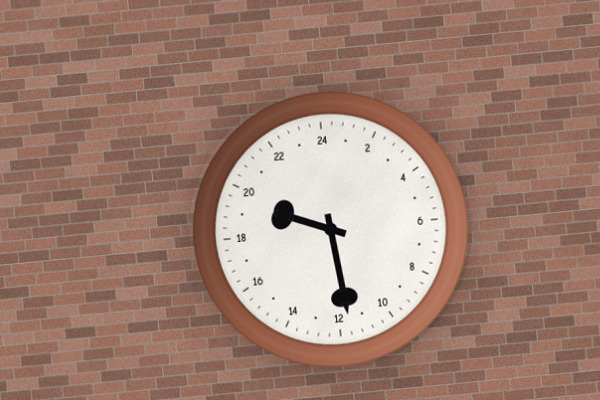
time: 19:29
